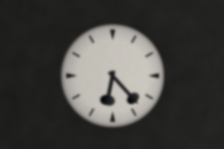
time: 6:23
